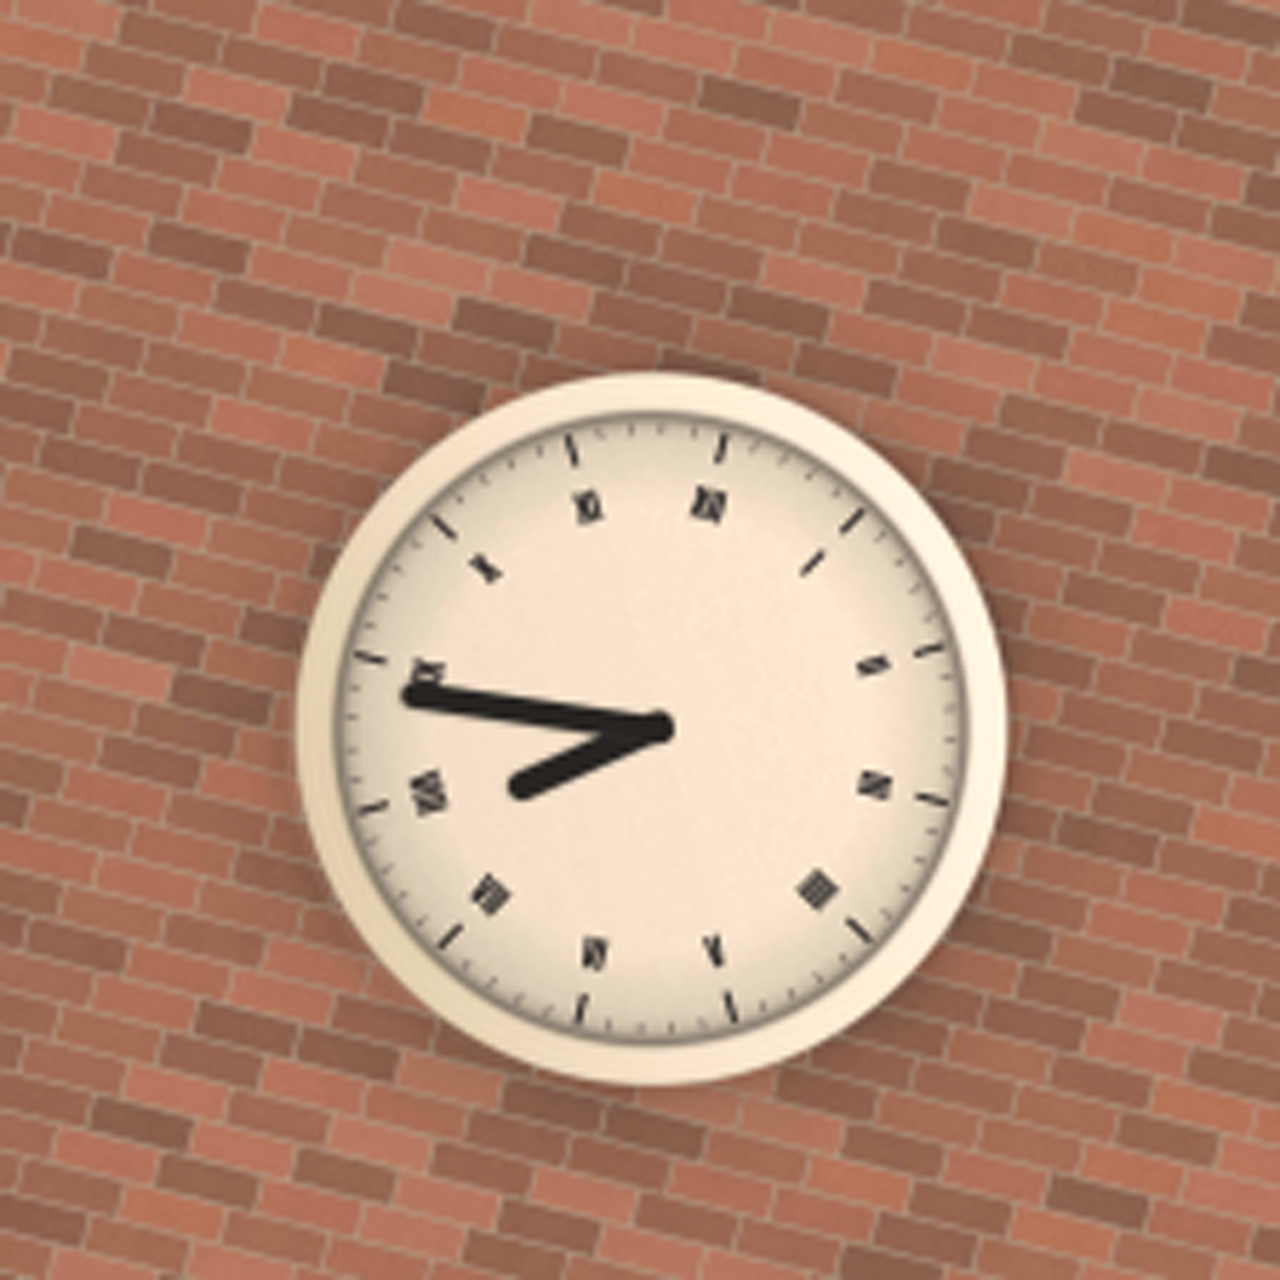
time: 7:44
